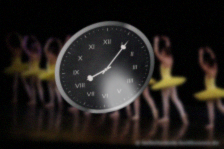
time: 8:06
